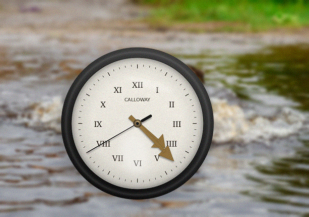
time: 4:22:40
